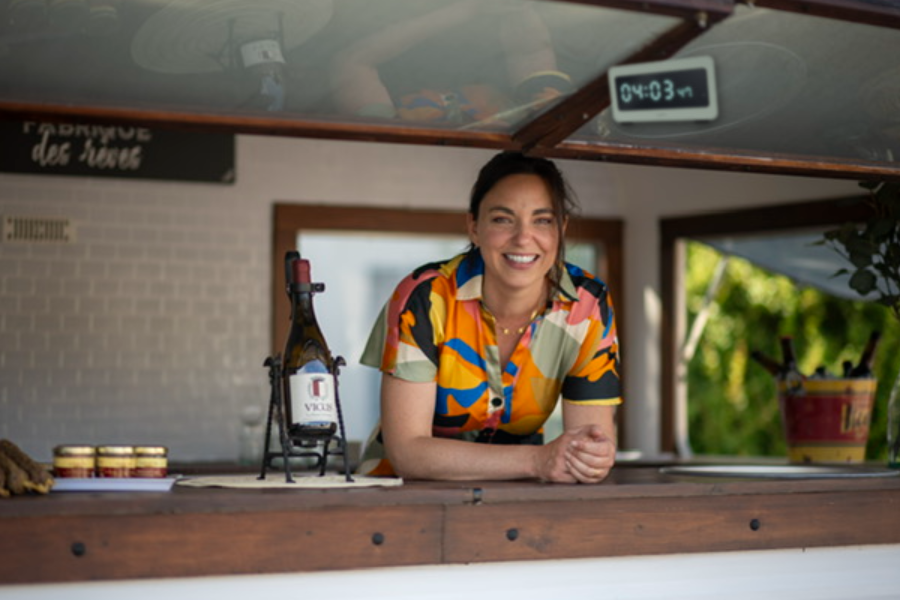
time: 4:03
